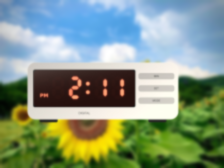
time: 2:11
